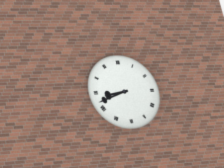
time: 8:42
